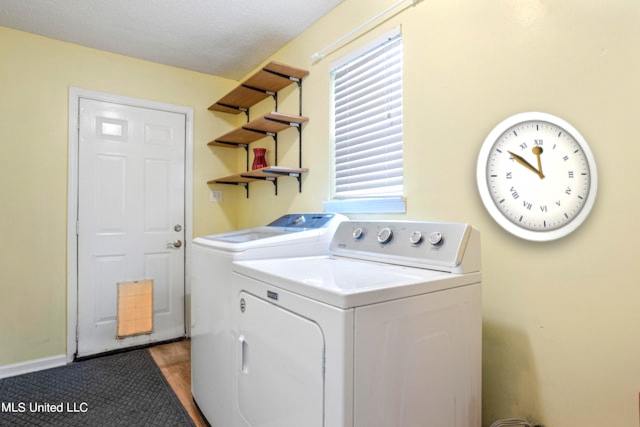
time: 11:51
